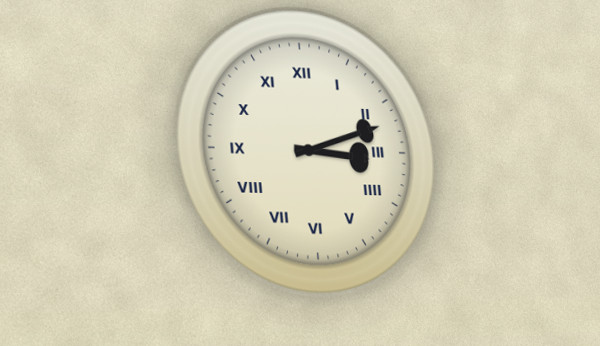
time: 3:12
